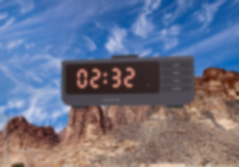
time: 2:32
